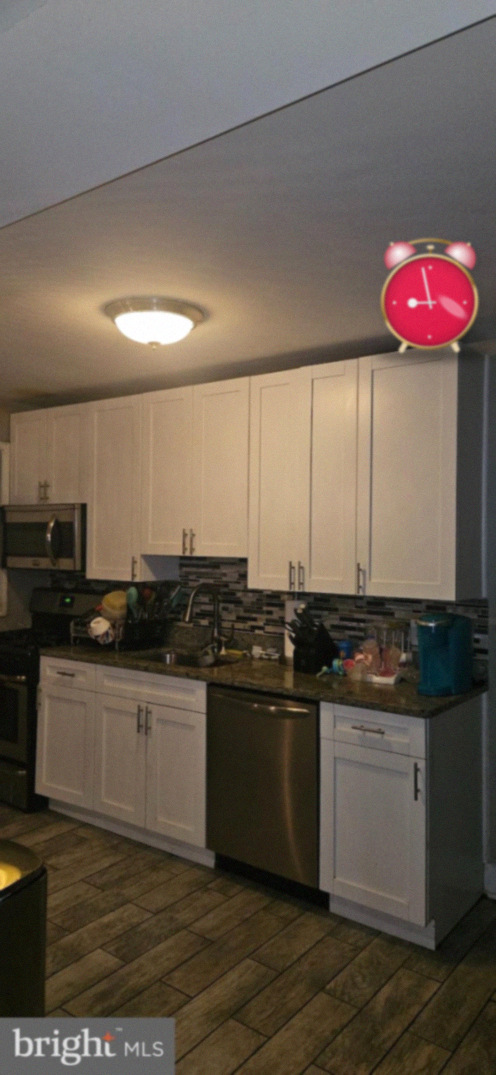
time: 8:58
